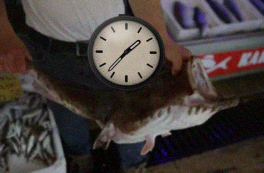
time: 1:37
